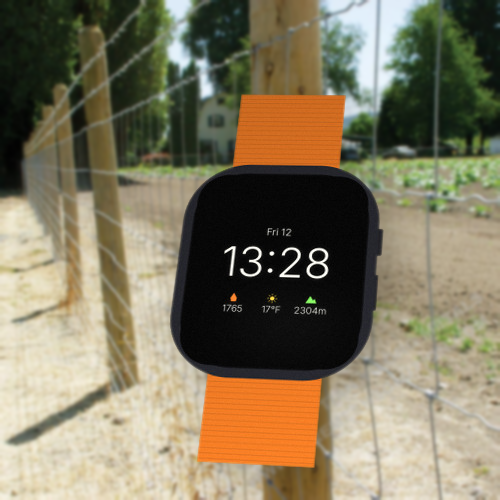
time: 13:28
